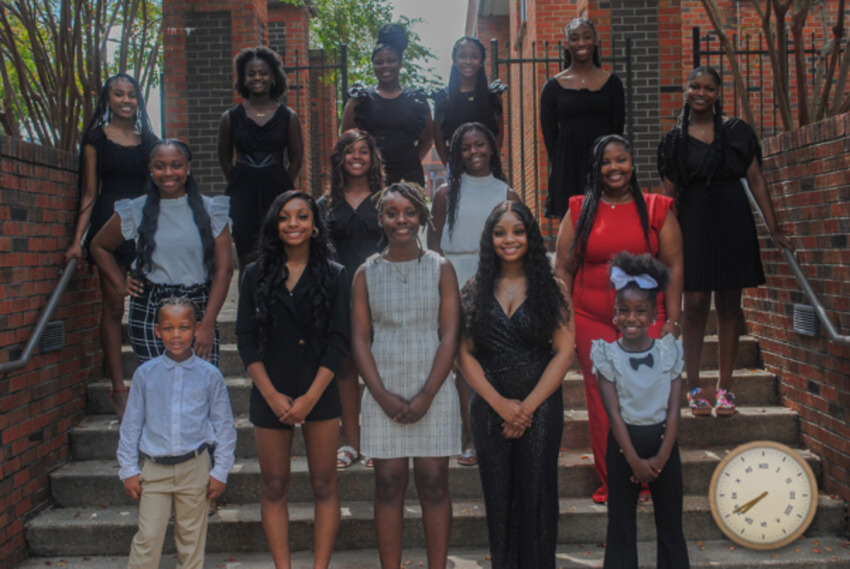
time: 7:40
